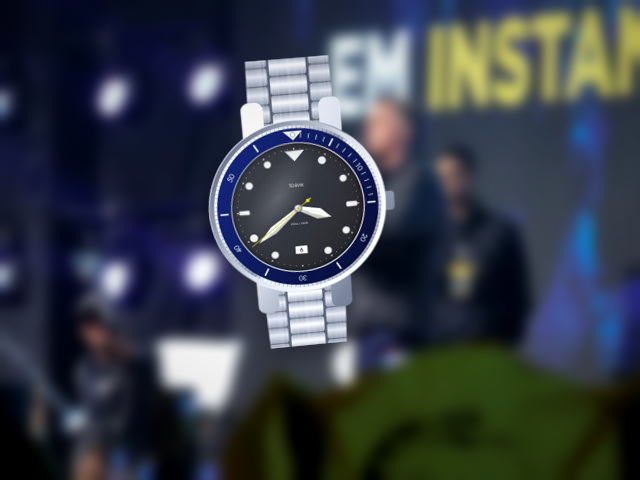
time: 3:38:39
